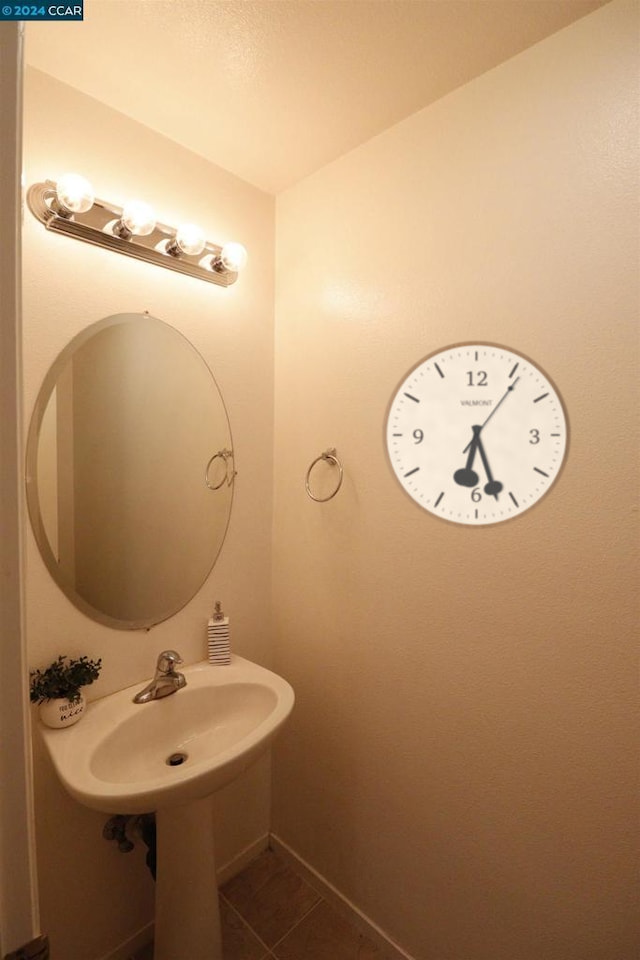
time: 6:27:06
